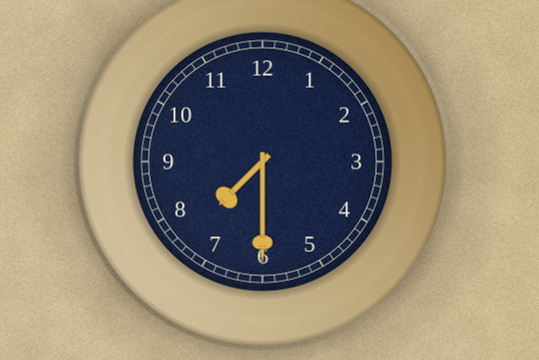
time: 7:30
